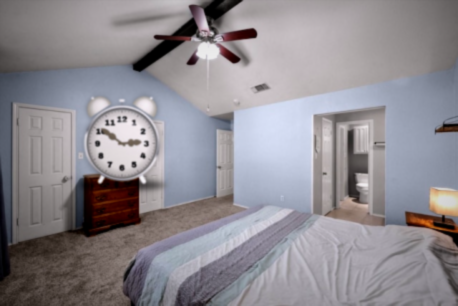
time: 2:51
